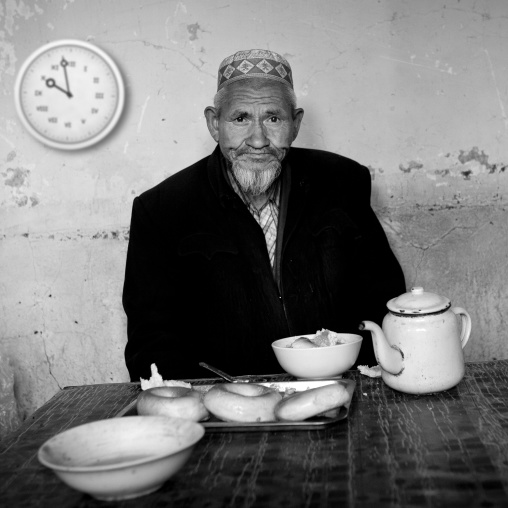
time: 9:58
